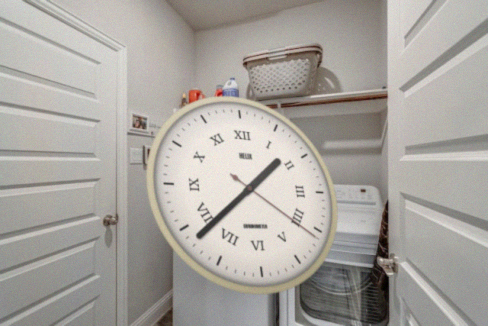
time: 1:38:21
